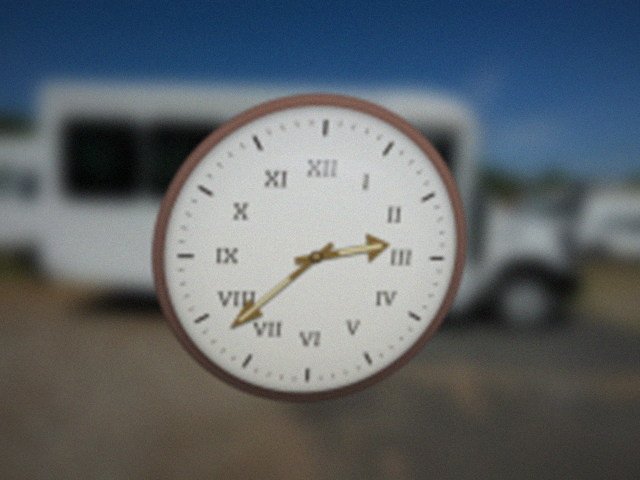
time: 2:38
